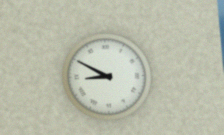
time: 8:50
